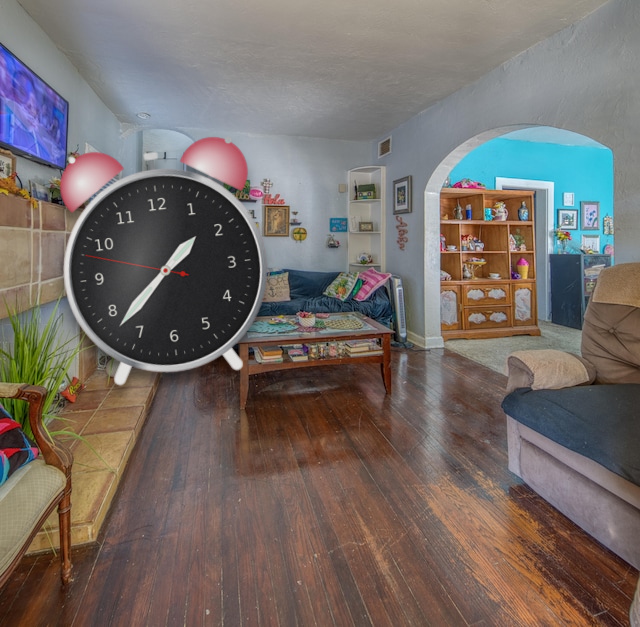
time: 1:37:48
